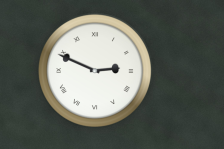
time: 2:49
